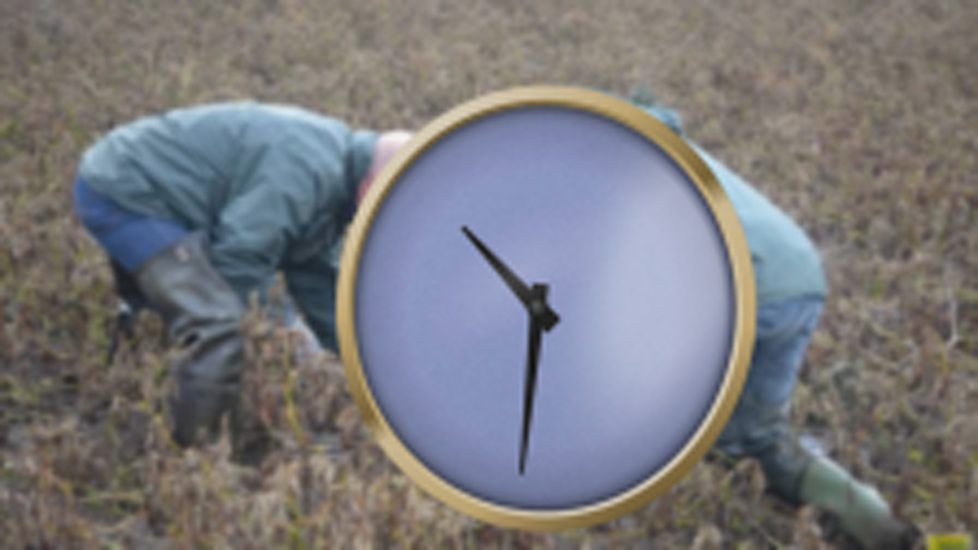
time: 10:31
